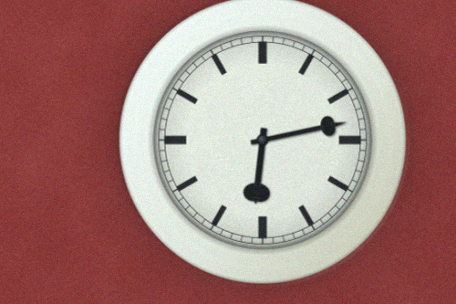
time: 6:13
